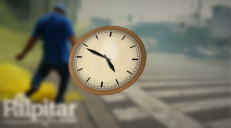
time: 4:49
